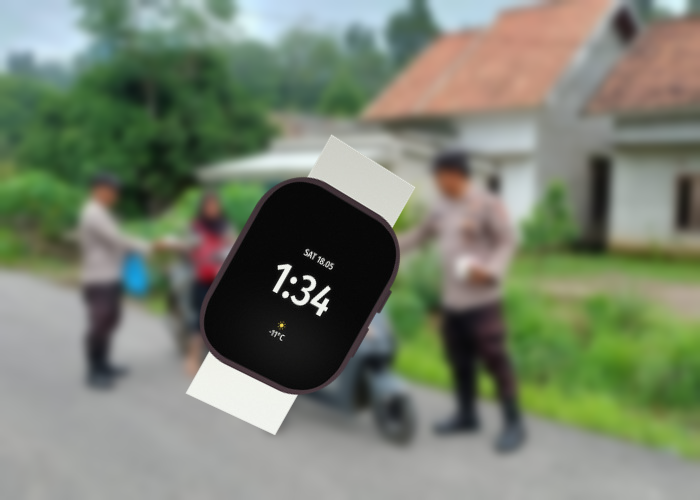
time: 1:34
